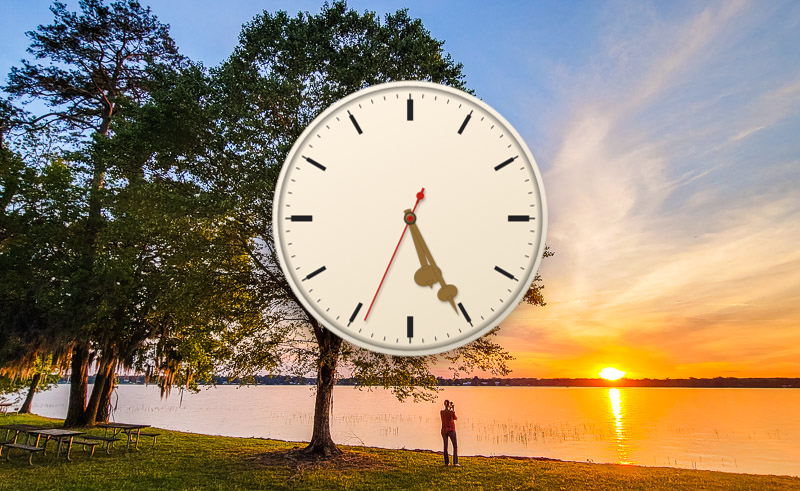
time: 5:25:34
